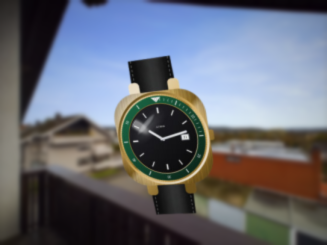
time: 10:13
